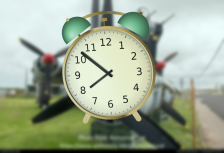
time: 7:52
